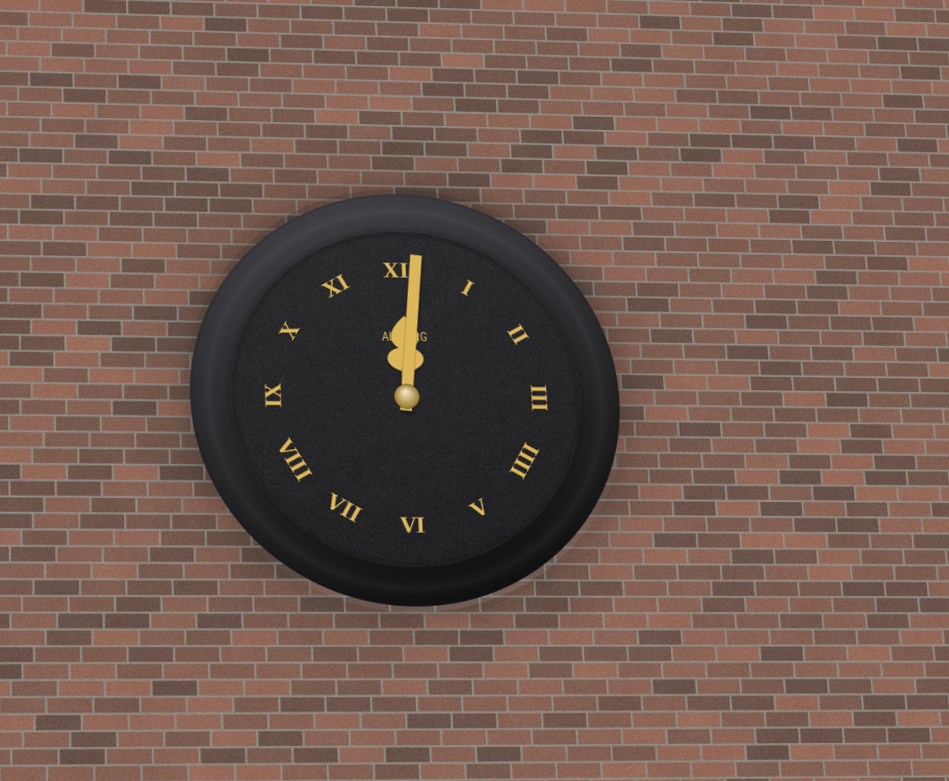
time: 12:01
